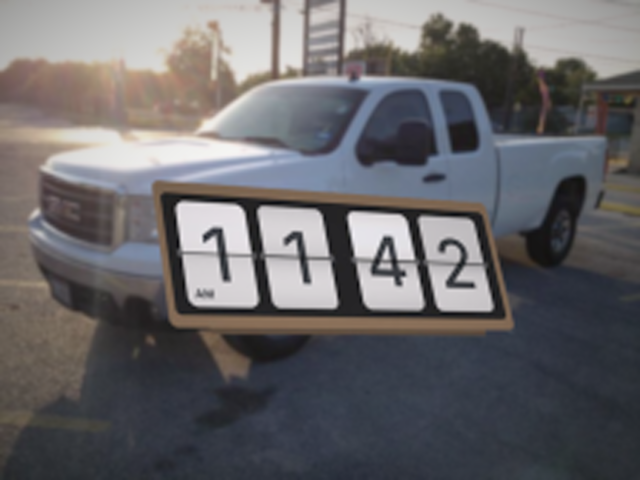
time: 11:42
